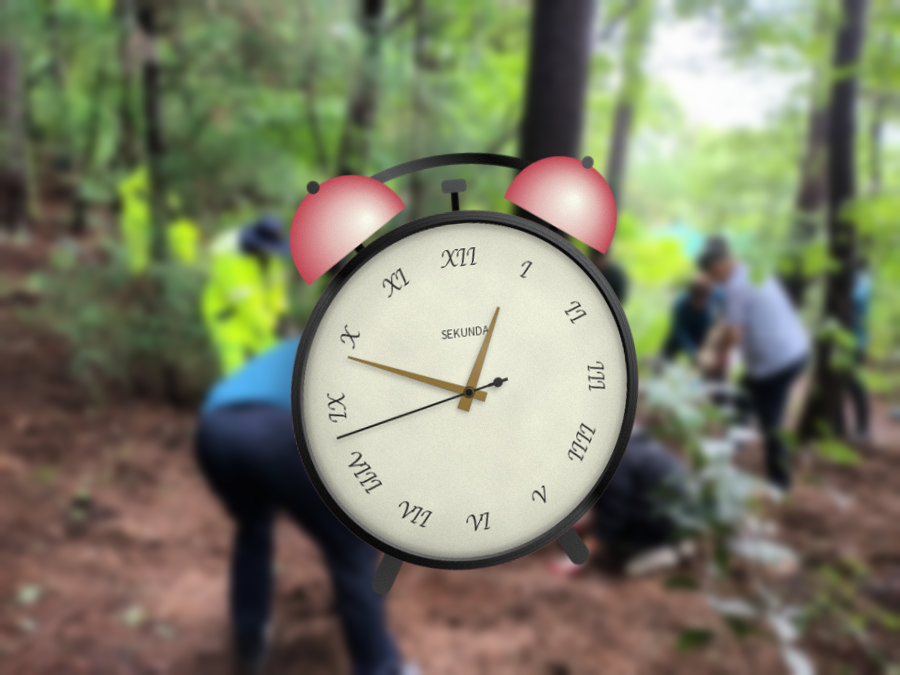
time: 12:48:43
